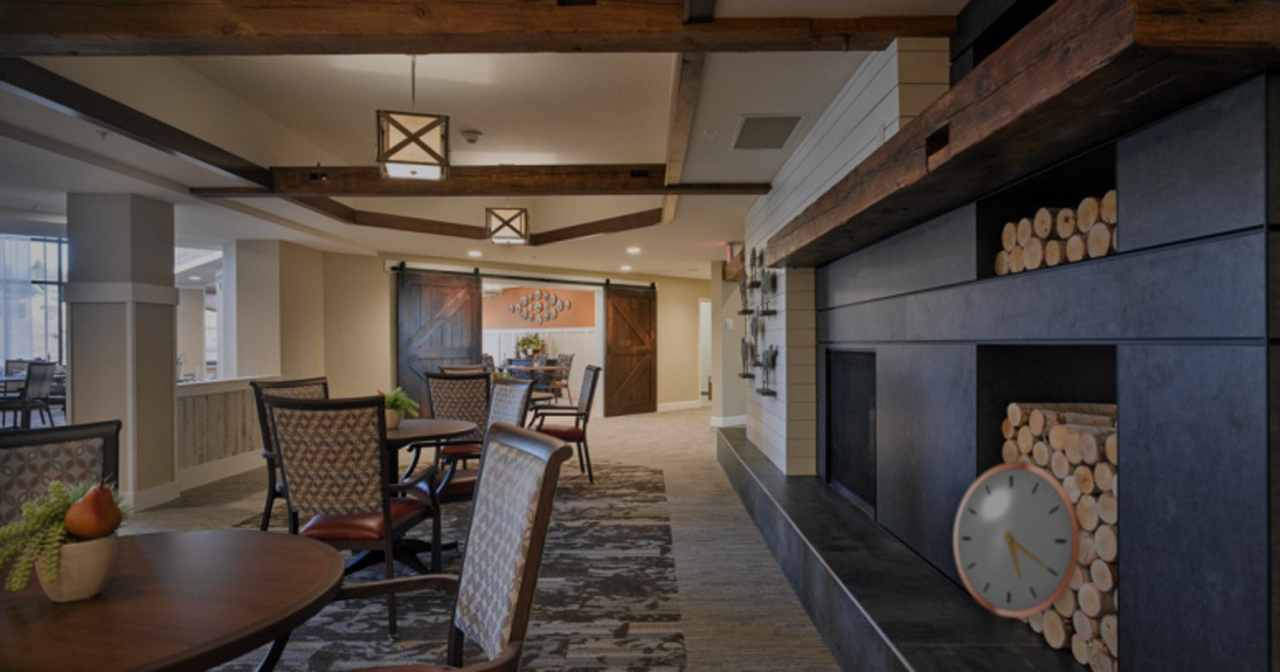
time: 5:20
